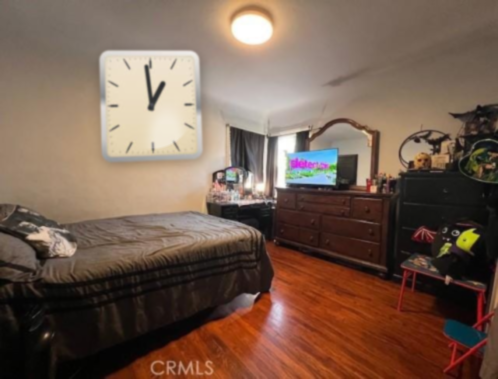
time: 12:59
